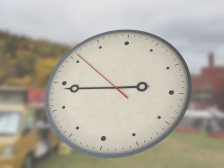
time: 2:43:51
